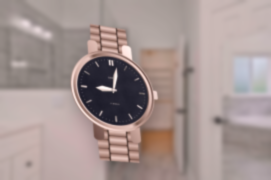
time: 9:02
